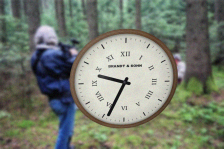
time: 9:34
